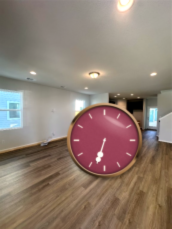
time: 6:33
